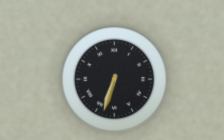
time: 6:33
